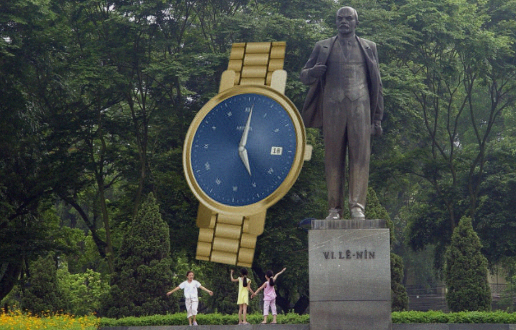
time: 5:01
